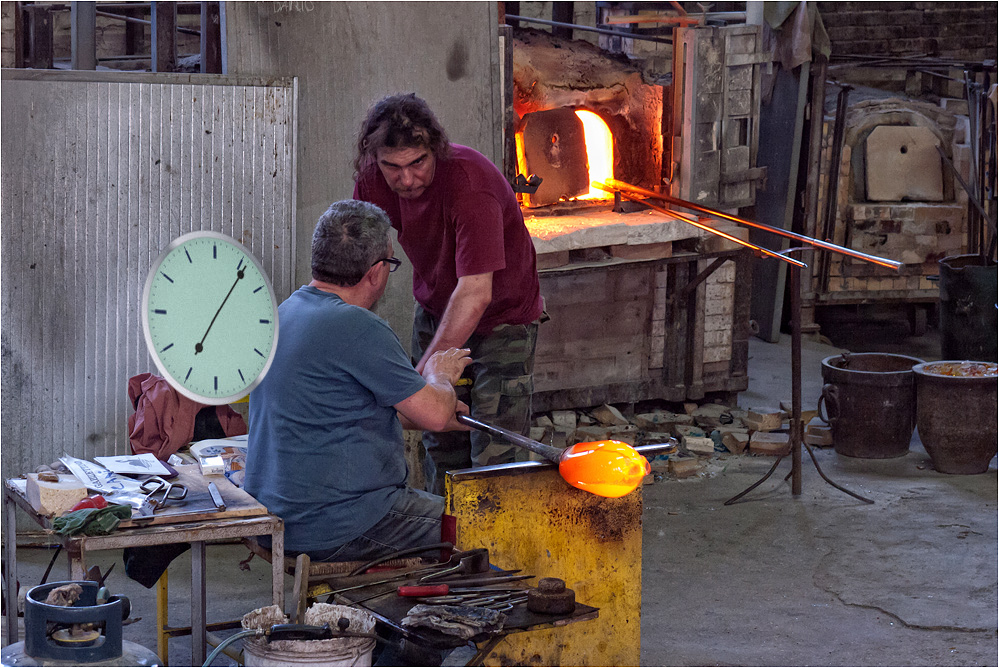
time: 7:06
